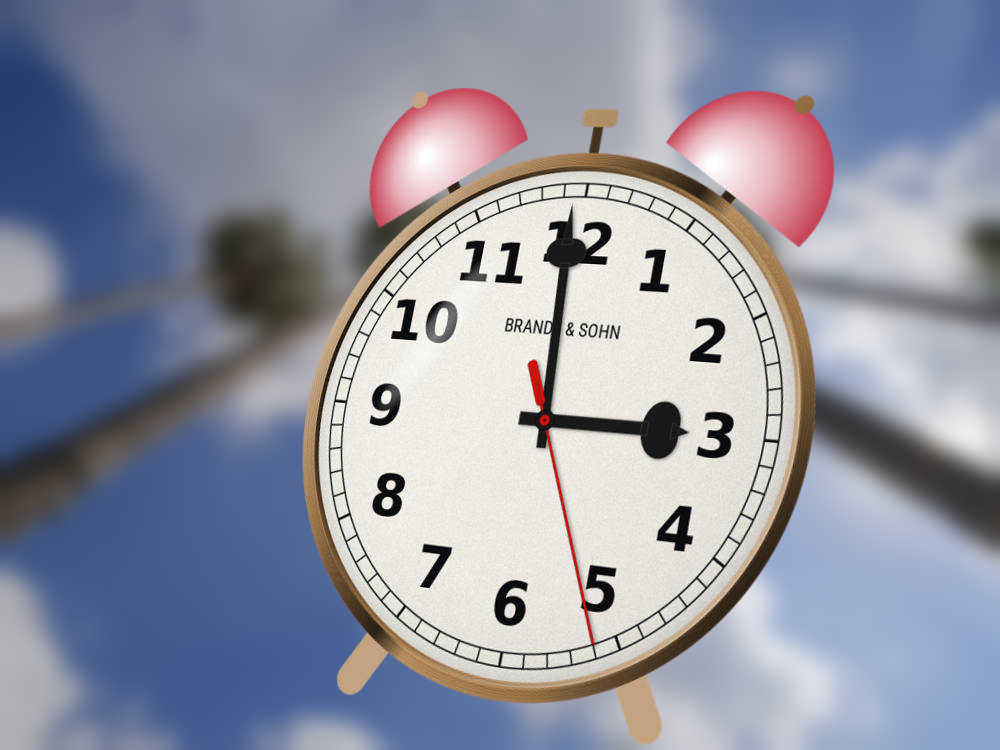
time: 2:59:26
